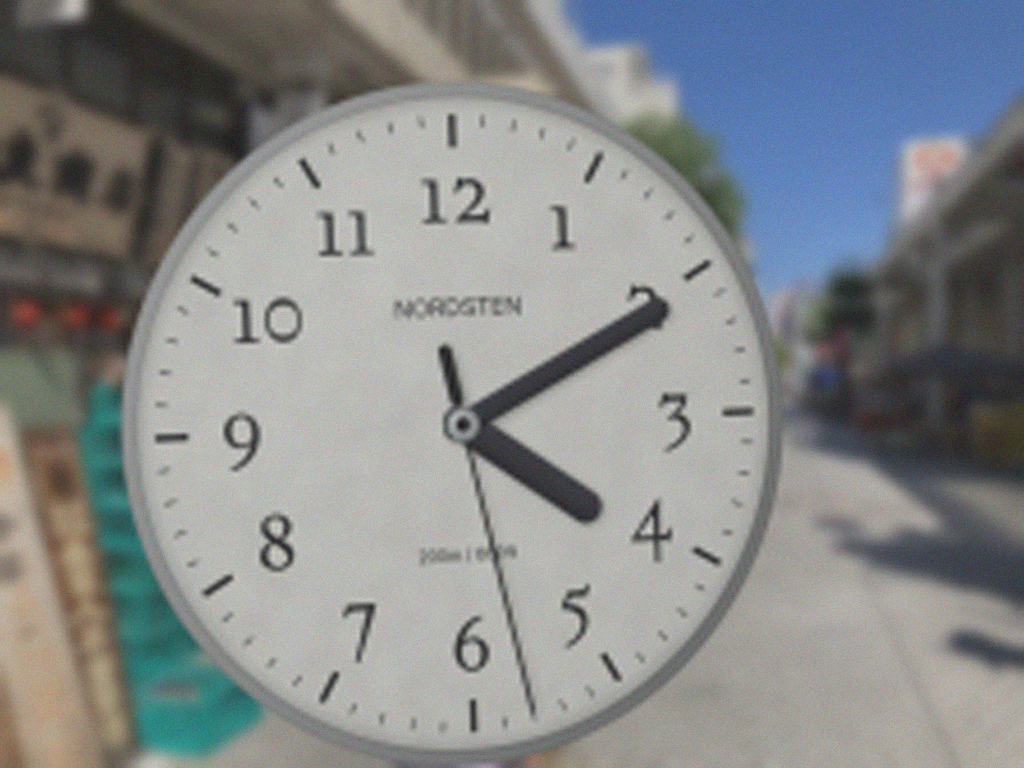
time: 4:10:28
